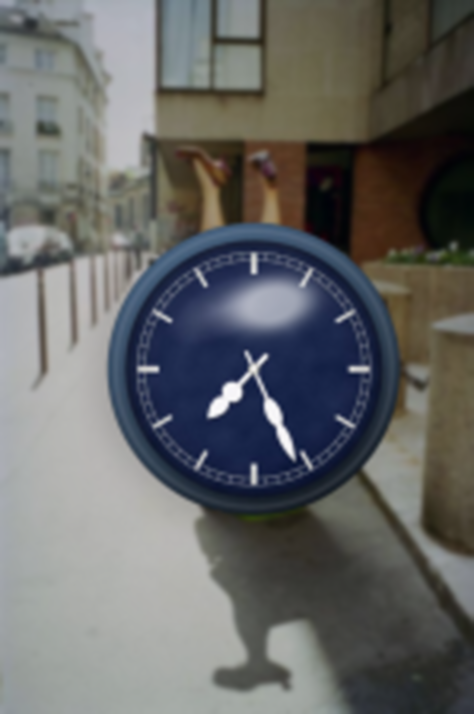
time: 7:26
